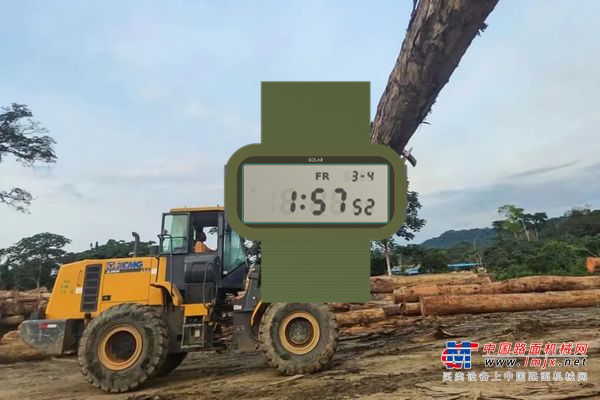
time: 1:57:52
